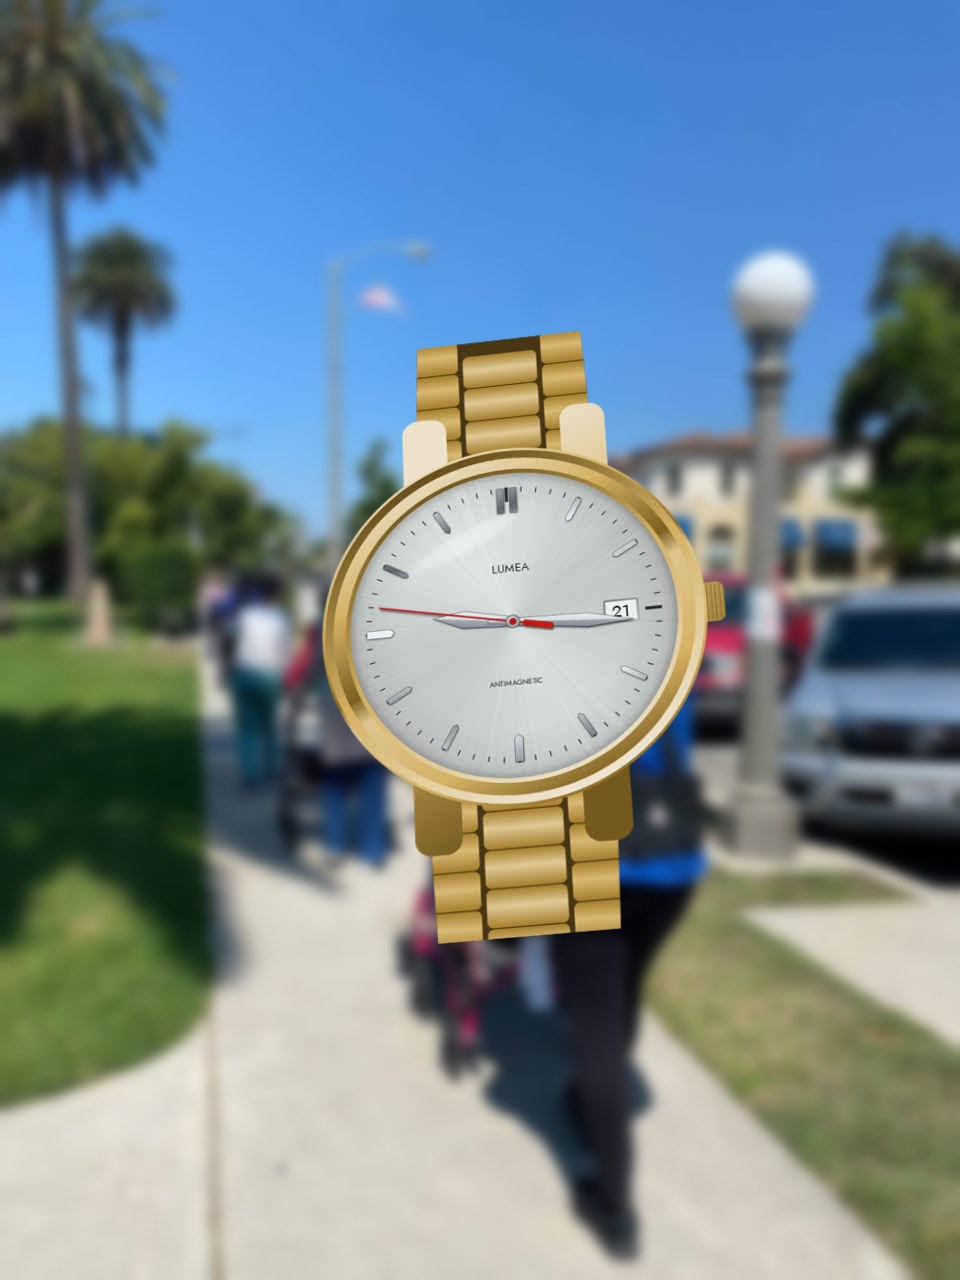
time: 9:15:47
